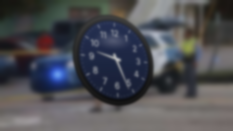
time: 9:26
